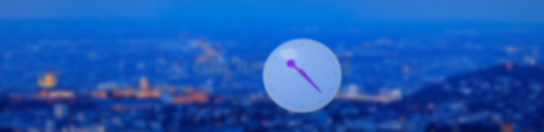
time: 10:23
